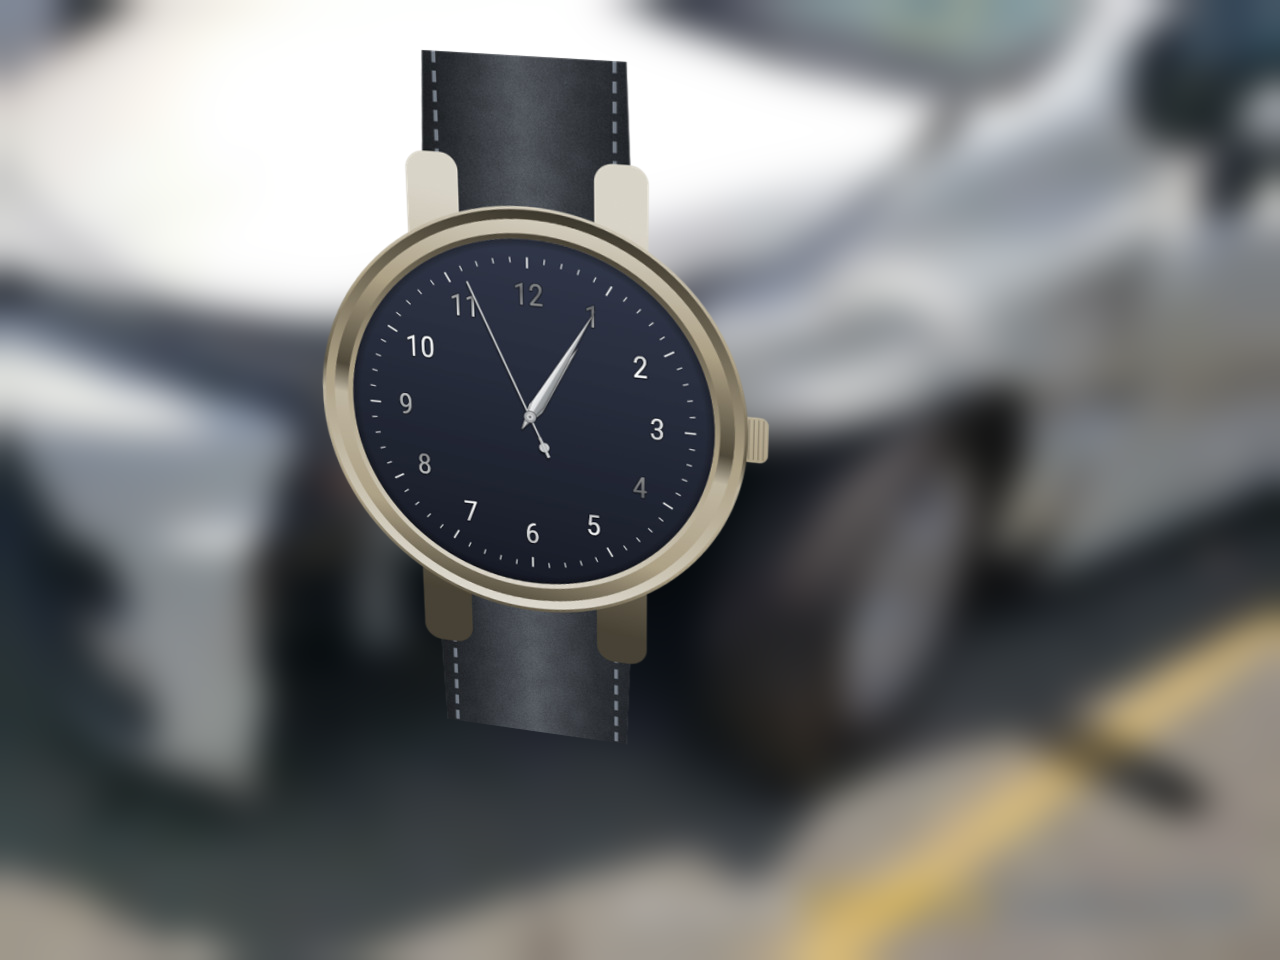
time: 1:04:56
